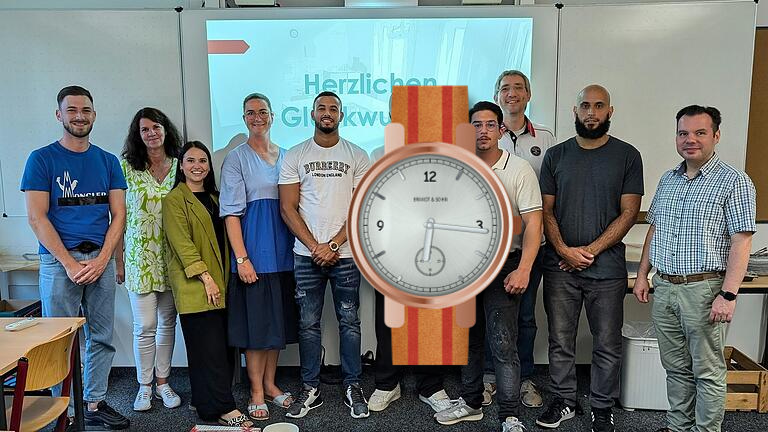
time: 6:16
